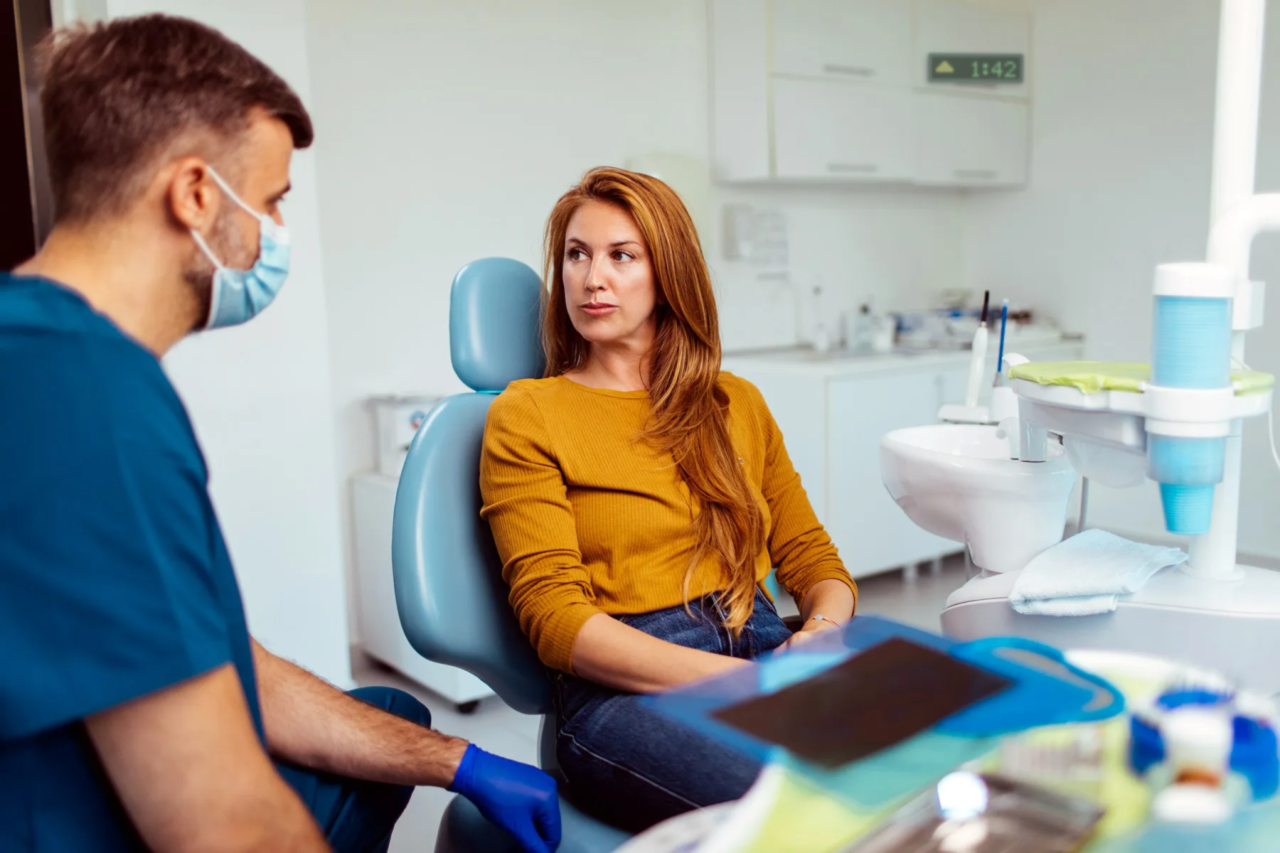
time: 1:42
